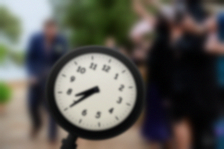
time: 7:35
